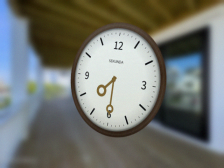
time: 7:30
